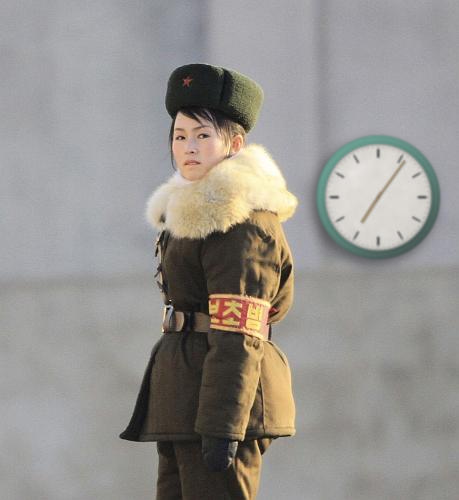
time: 7:06
